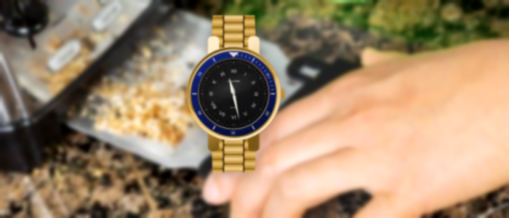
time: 11:28
